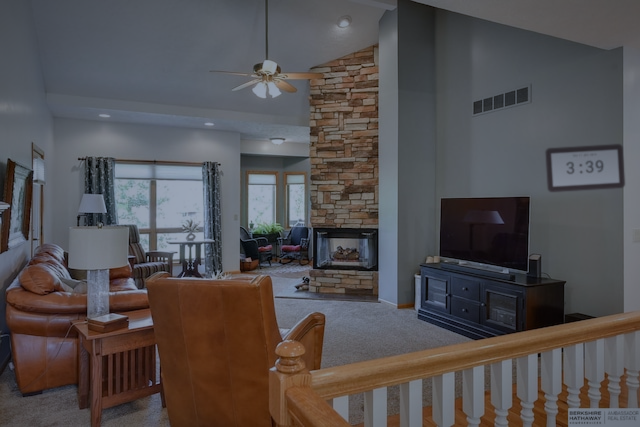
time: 3:39
